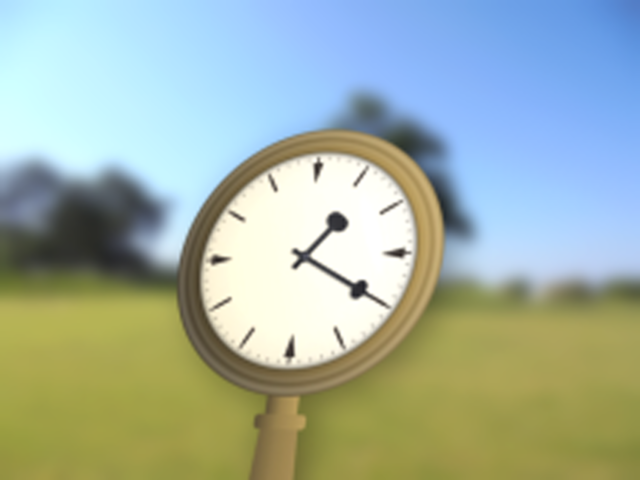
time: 1:20
